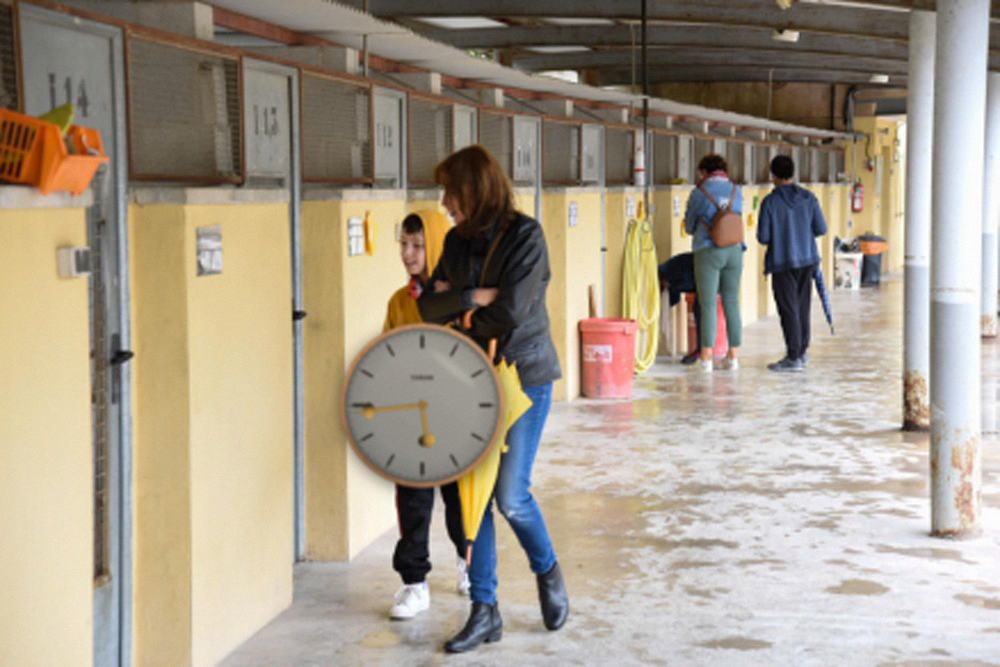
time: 5:44
